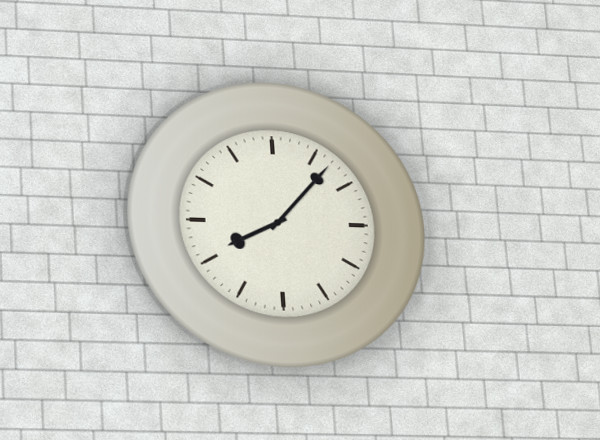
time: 8:07
